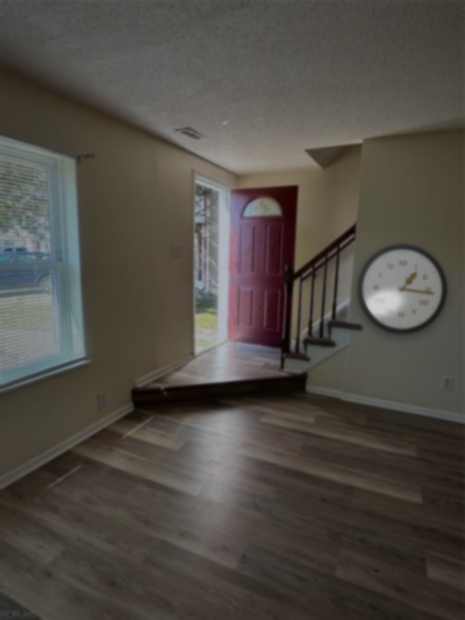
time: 1:16
